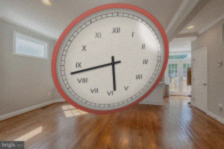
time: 5:43
